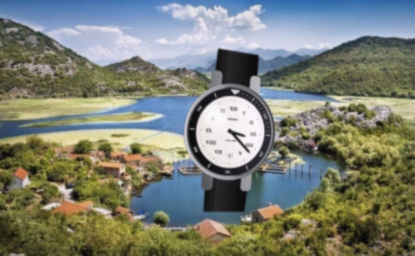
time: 3:22
